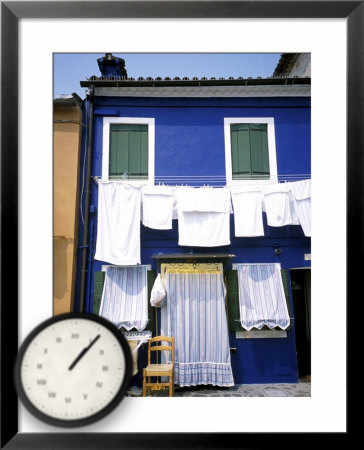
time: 1:06
